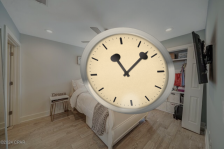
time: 11:08
